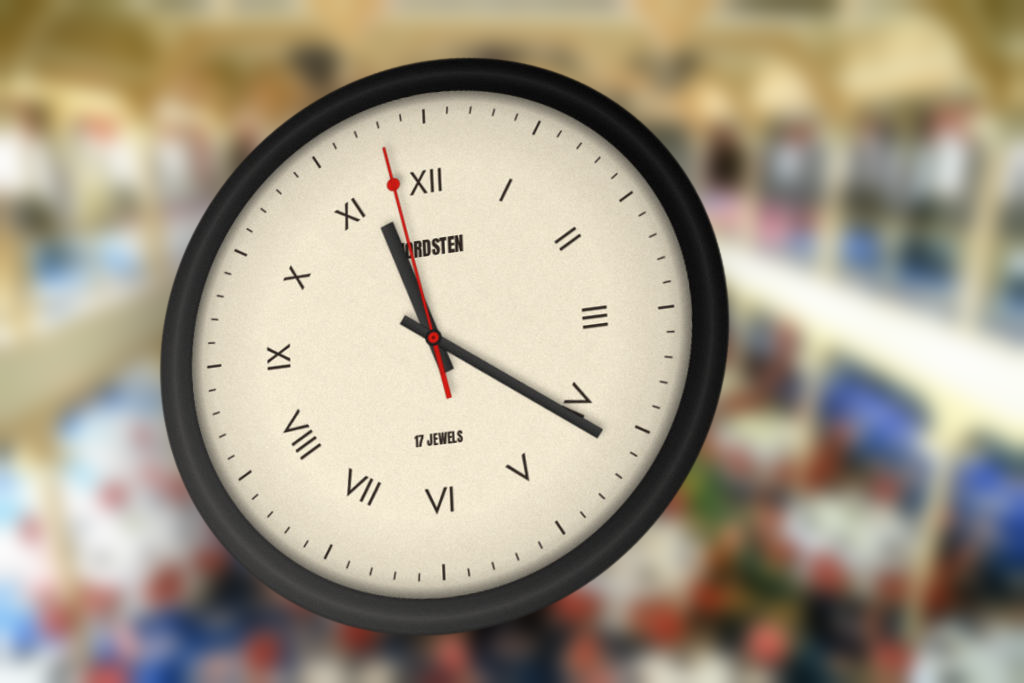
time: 11:20:58
